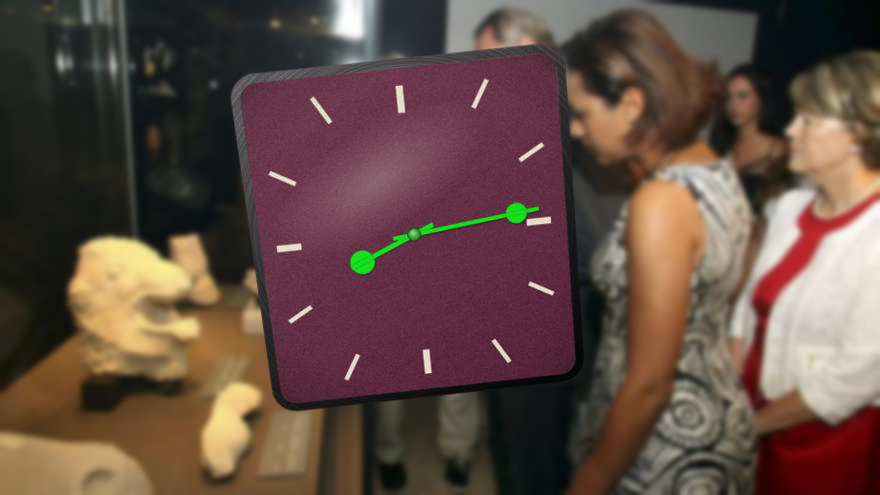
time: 8:14
